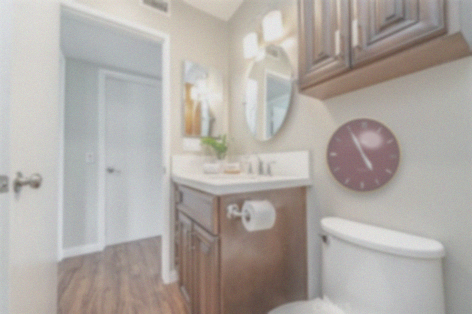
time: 4:55
